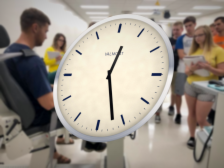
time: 12:27
